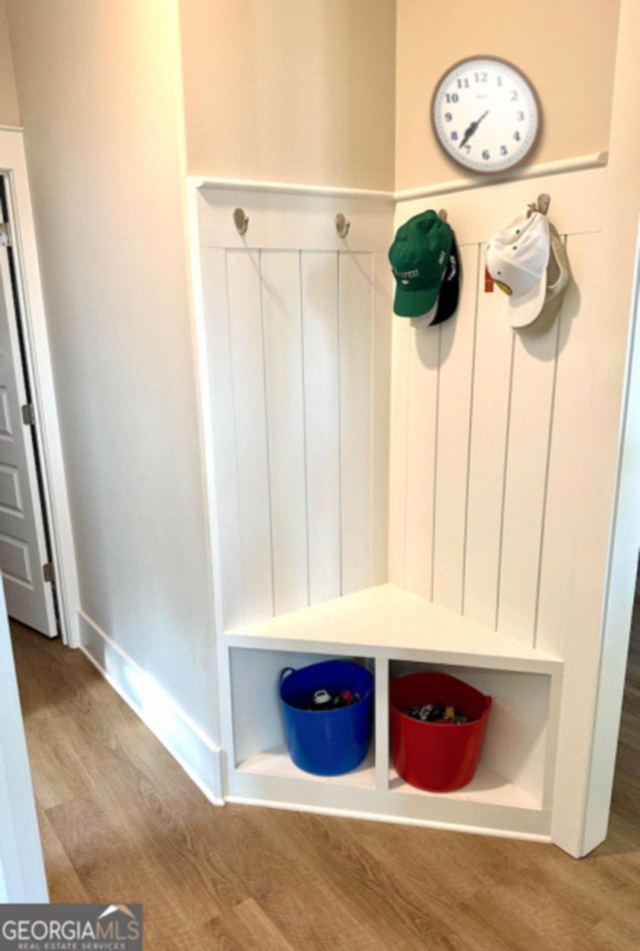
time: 7:37
